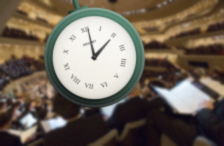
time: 2:01
